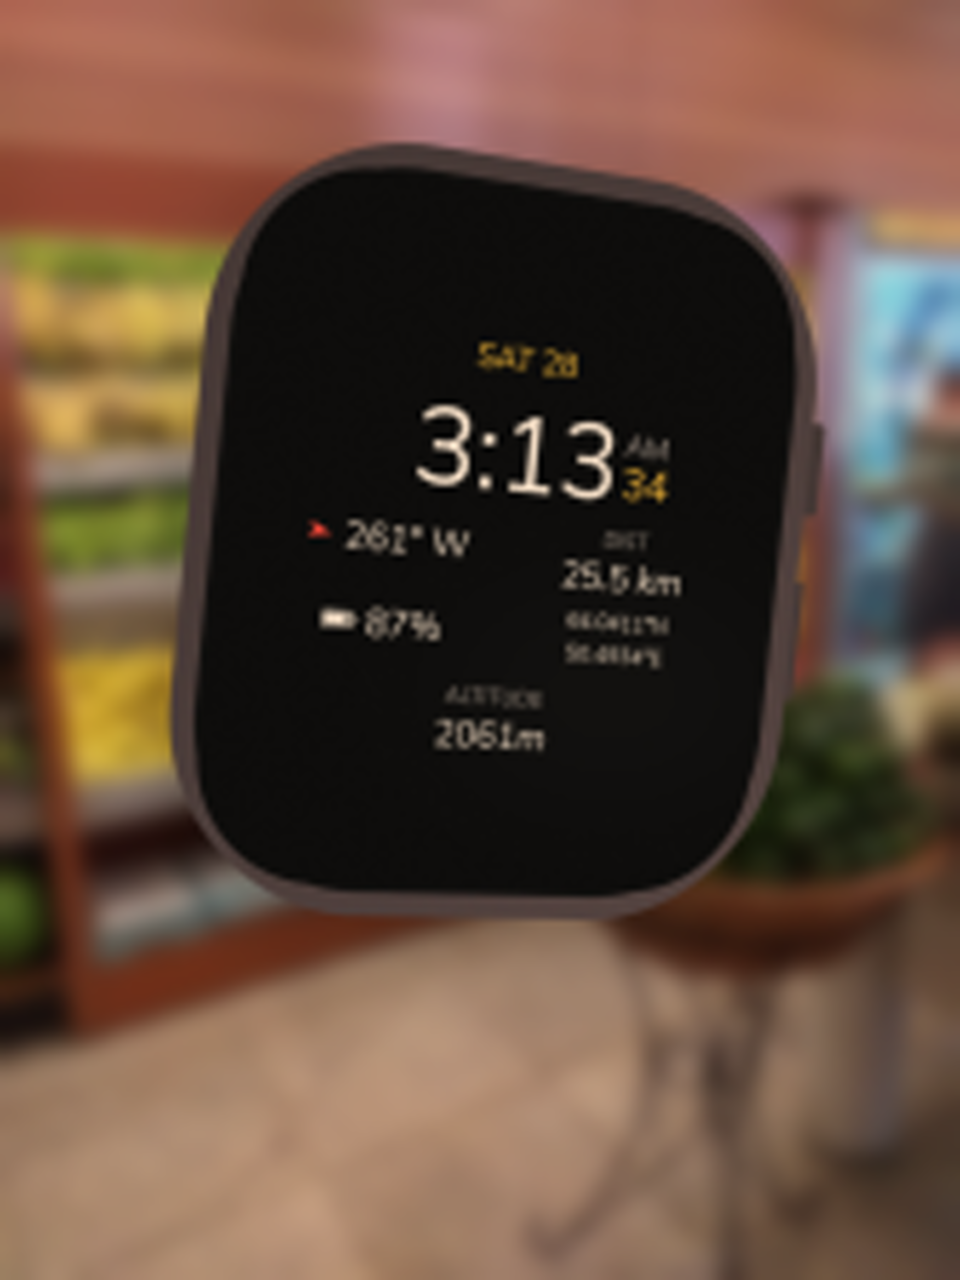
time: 3:13:34
